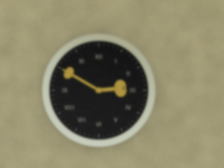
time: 2:50
